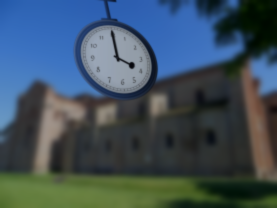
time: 4:00
